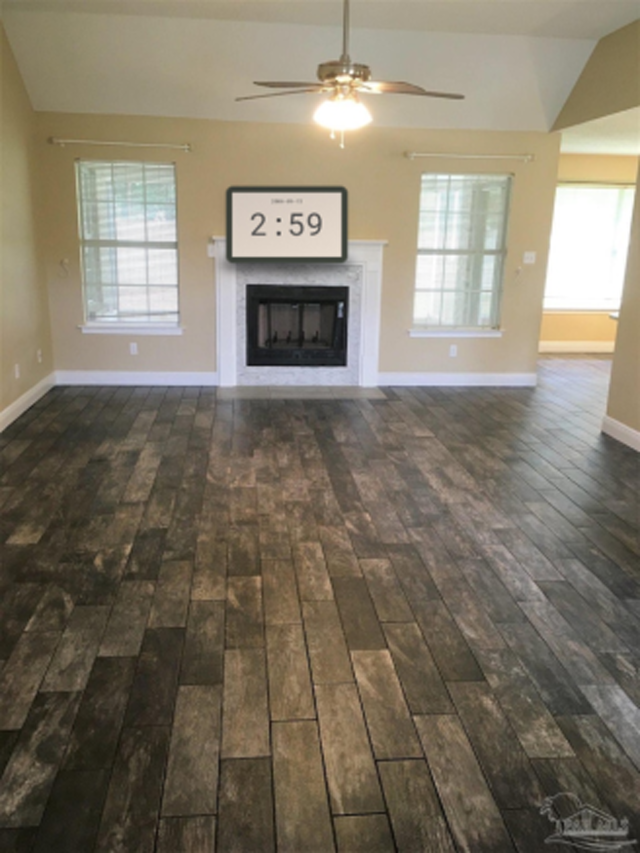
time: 2:59
